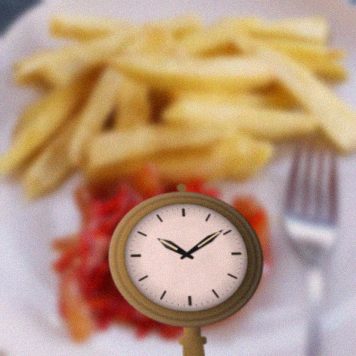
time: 10:09
